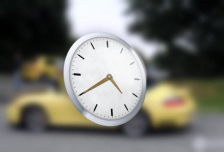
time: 4:40
